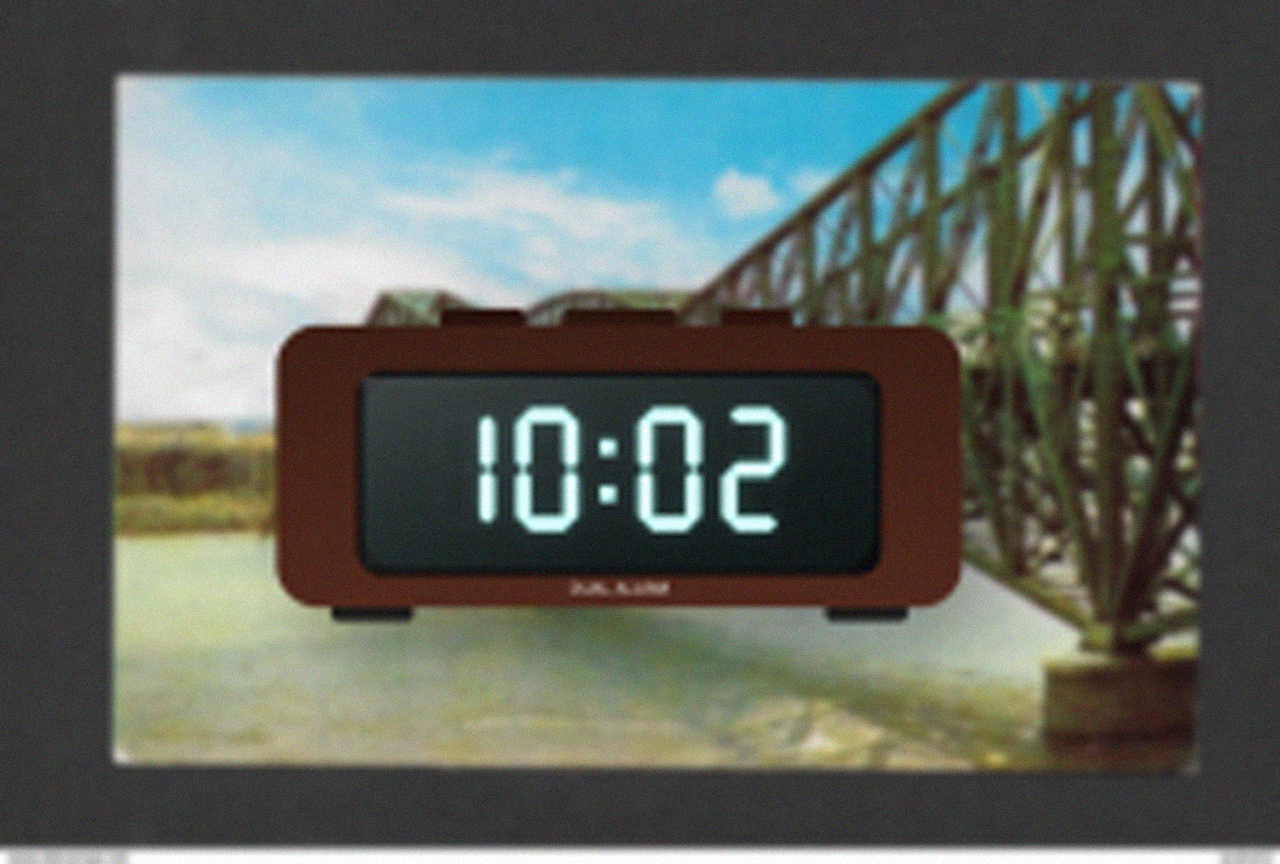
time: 10:02
